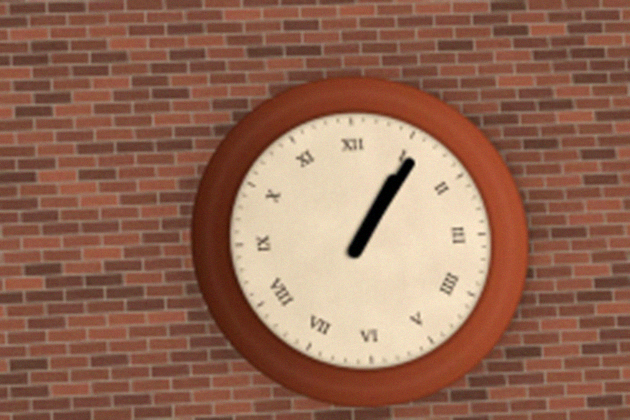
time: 1:06
